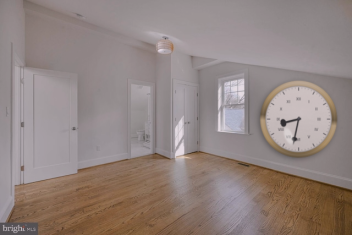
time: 8:32
